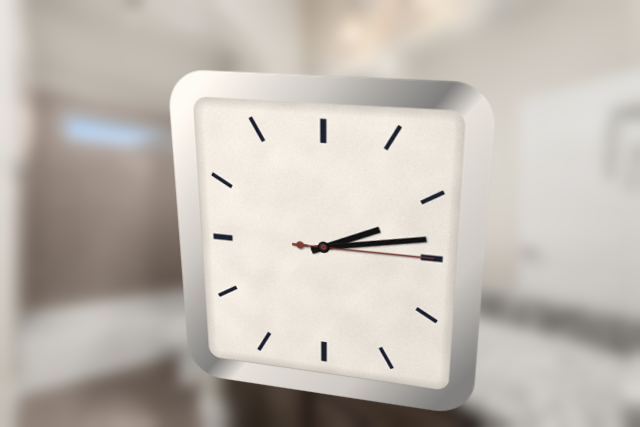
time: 2:13:15
